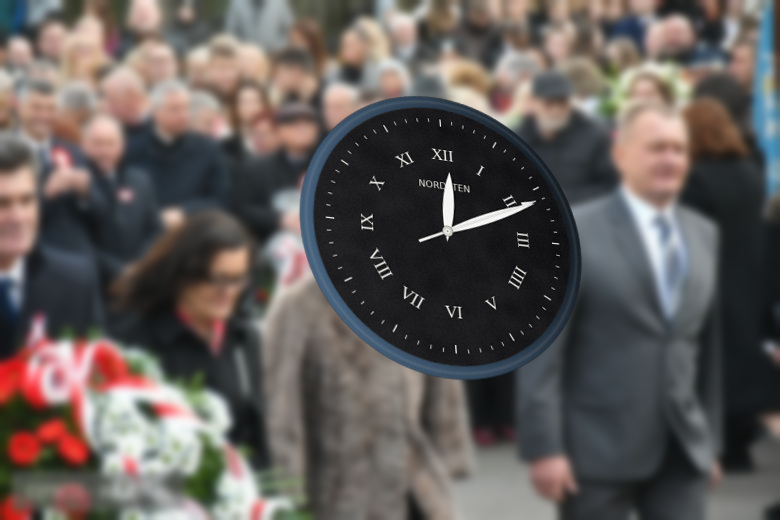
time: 12:11:11
